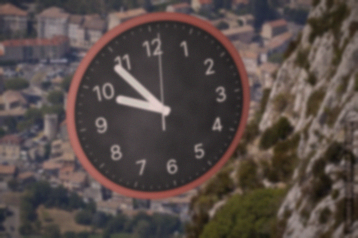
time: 9:54:01
